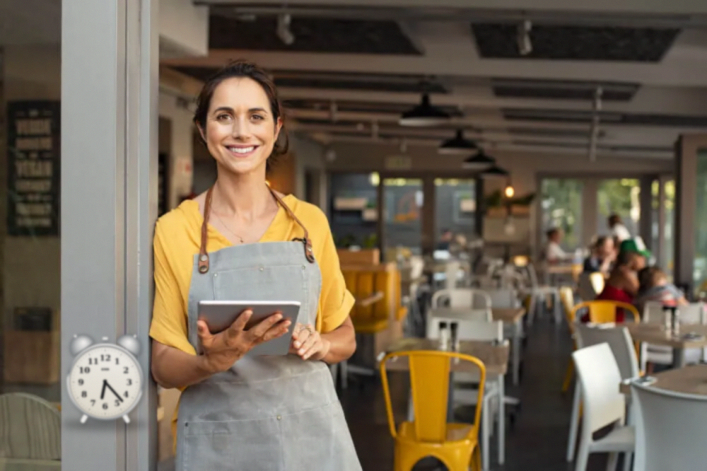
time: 6:23
